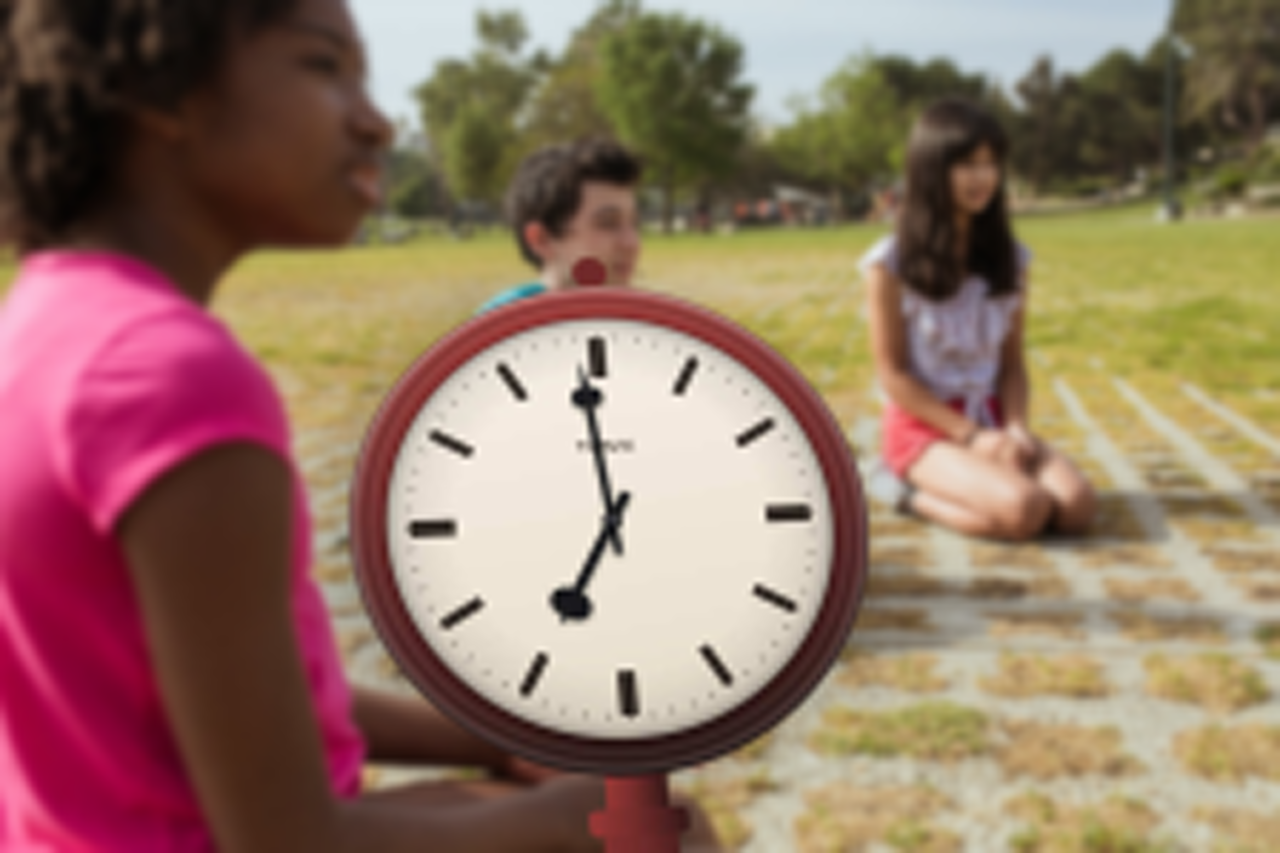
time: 6:59
